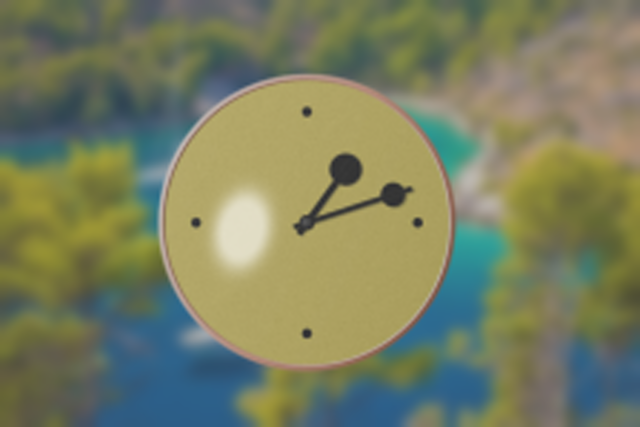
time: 1:12
